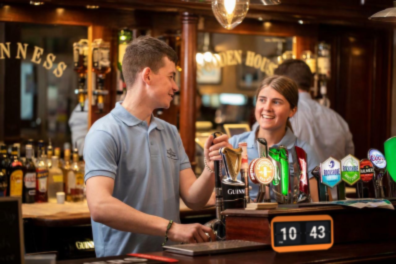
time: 10:43
